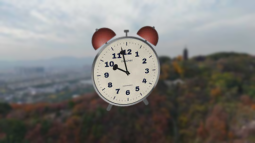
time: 9:58
